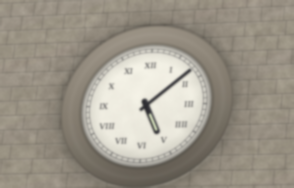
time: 5:08
